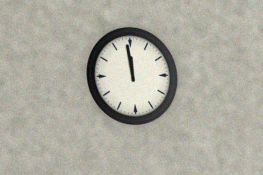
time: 11:59
